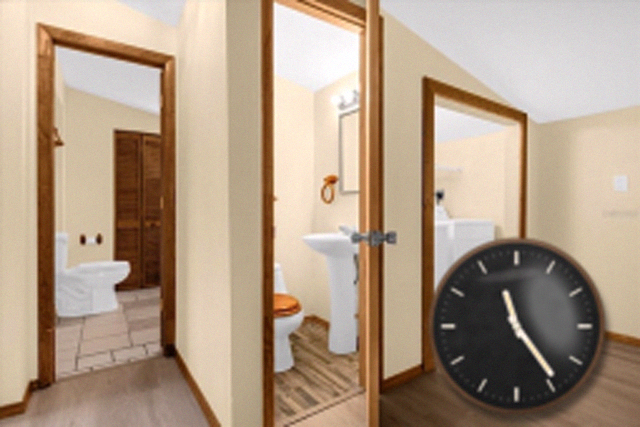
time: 11:24
